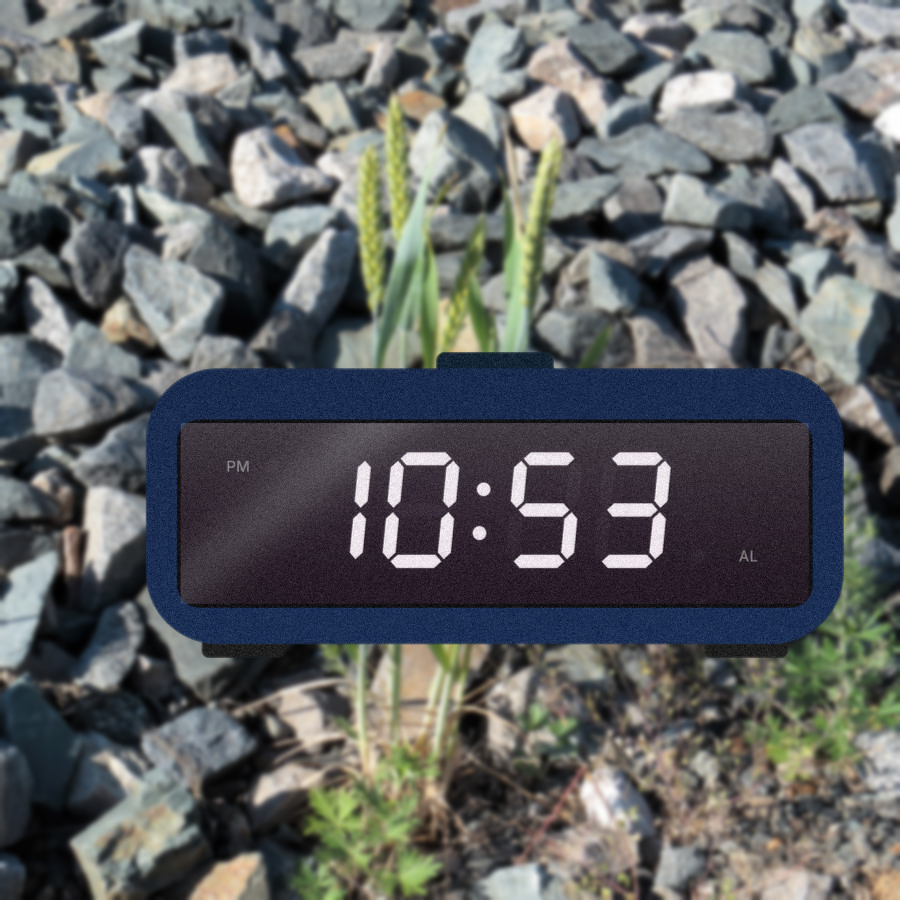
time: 10:53
